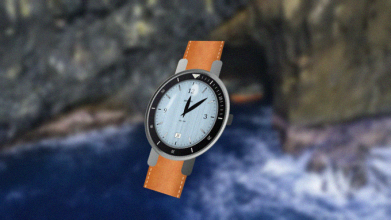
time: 12:08
